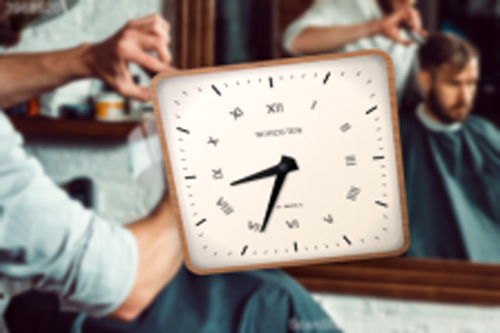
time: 8:34
